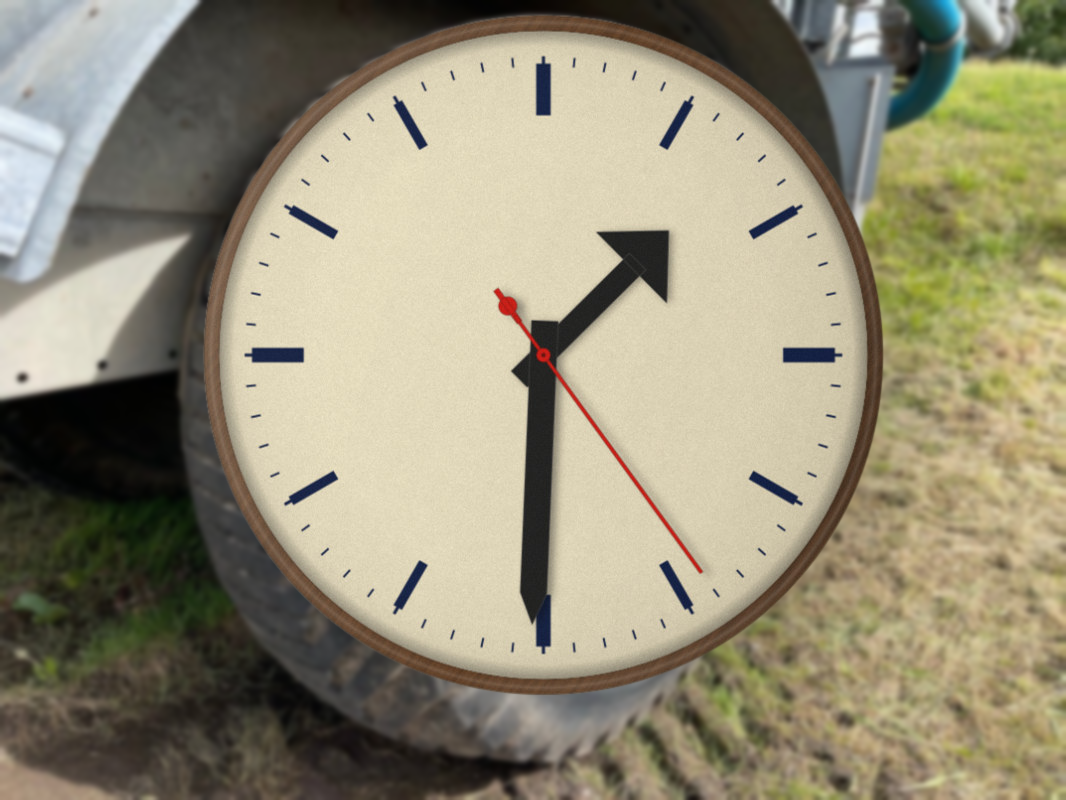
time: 1:30:24
